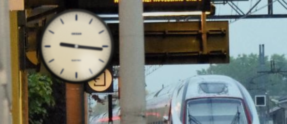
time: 9:16
